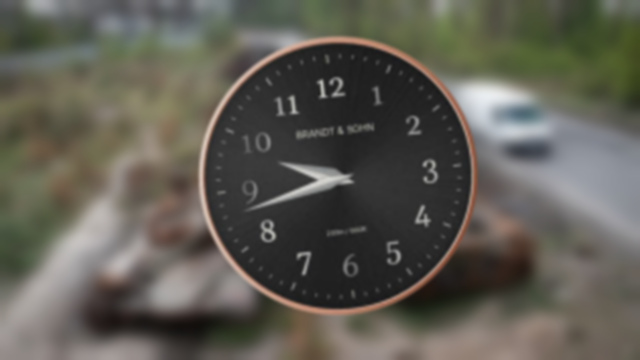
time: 9:43
